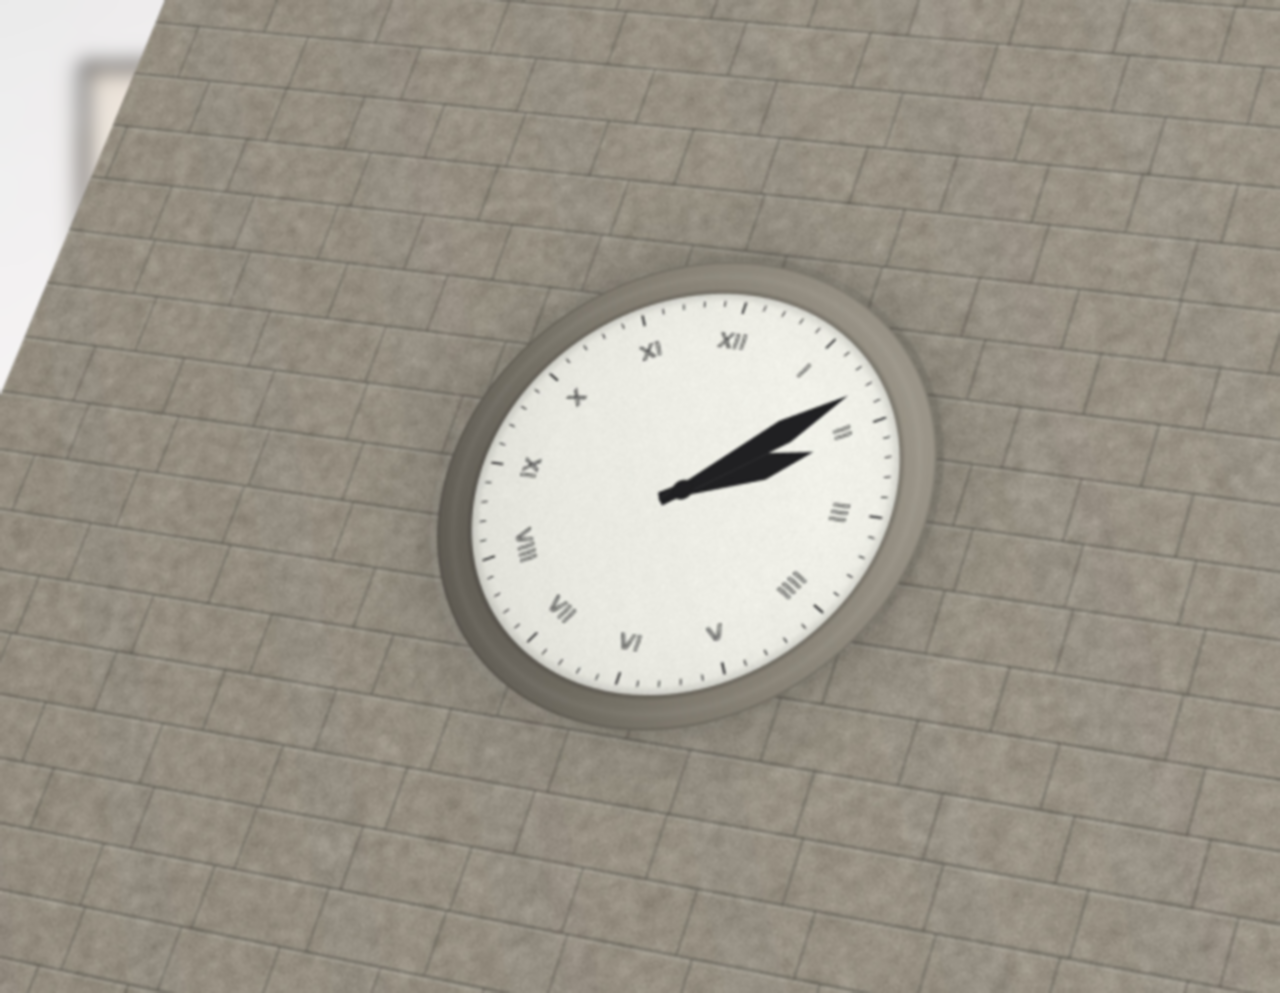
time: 2:08
